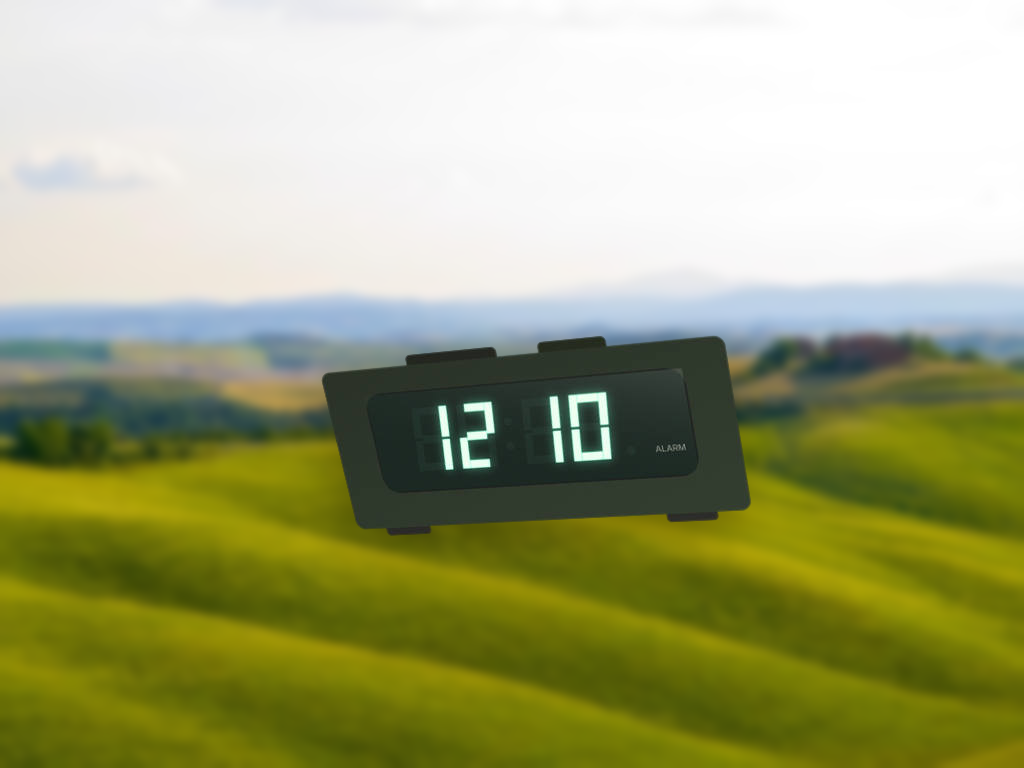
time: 12:10
